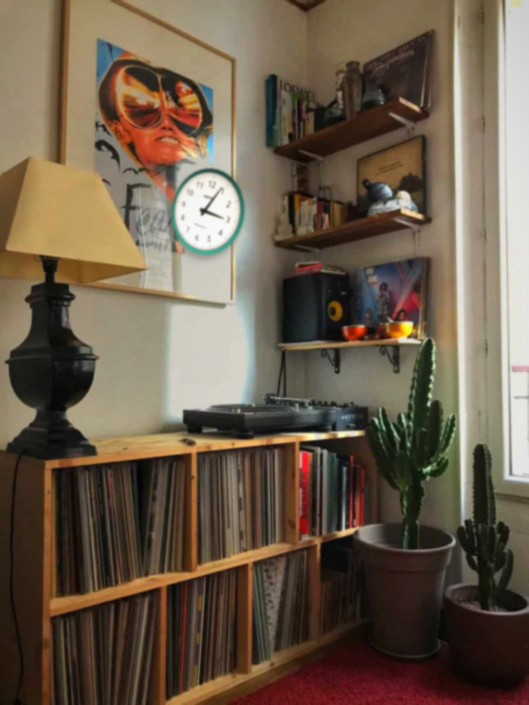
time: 3:04
